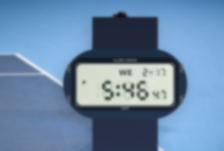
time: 5:46
